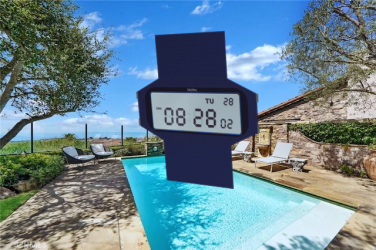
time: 8:28:02
